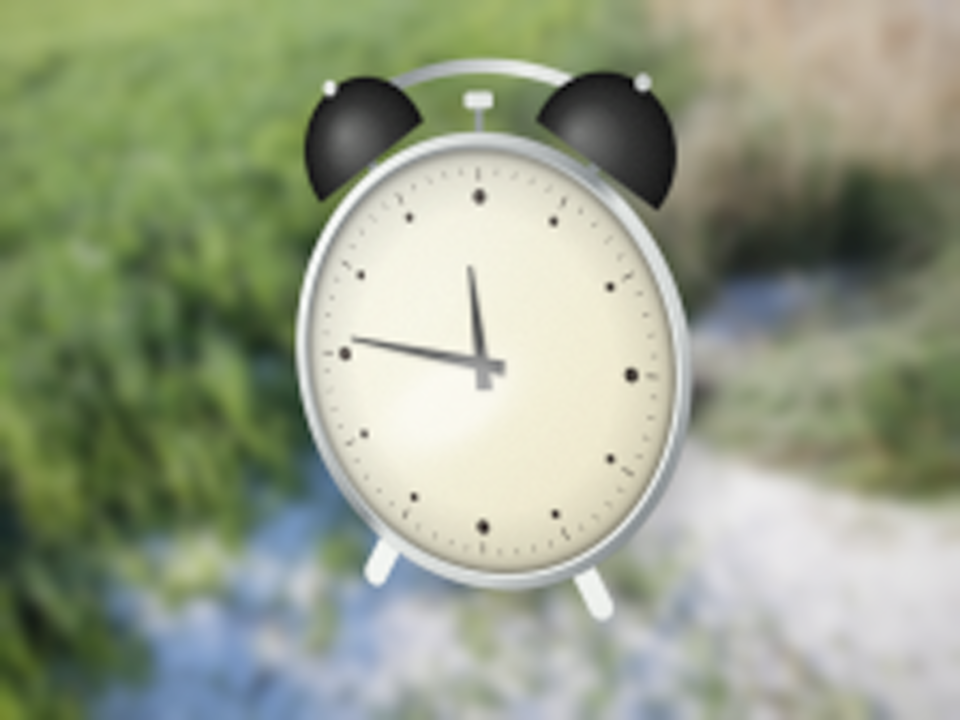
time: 11:46
